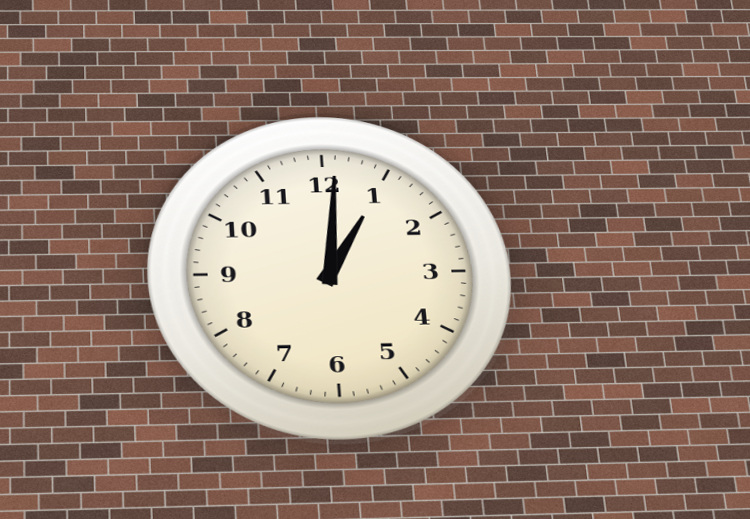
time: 1:01
